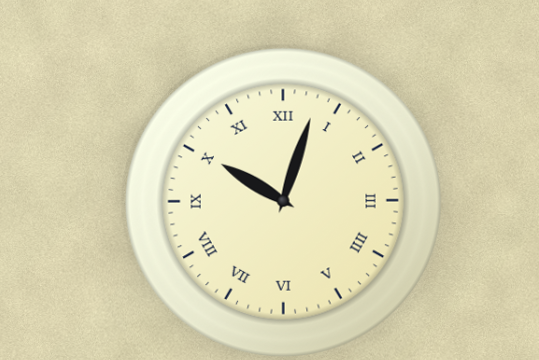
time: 10:03
